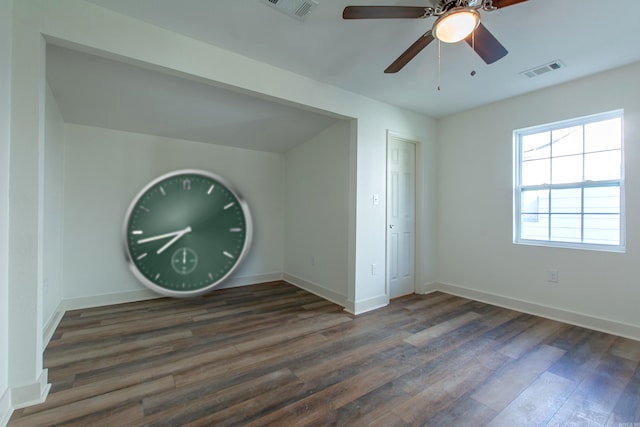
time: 7:43
